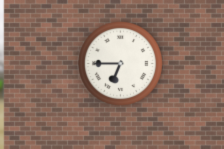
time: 6:45
